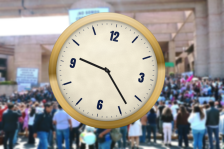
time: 9:23
